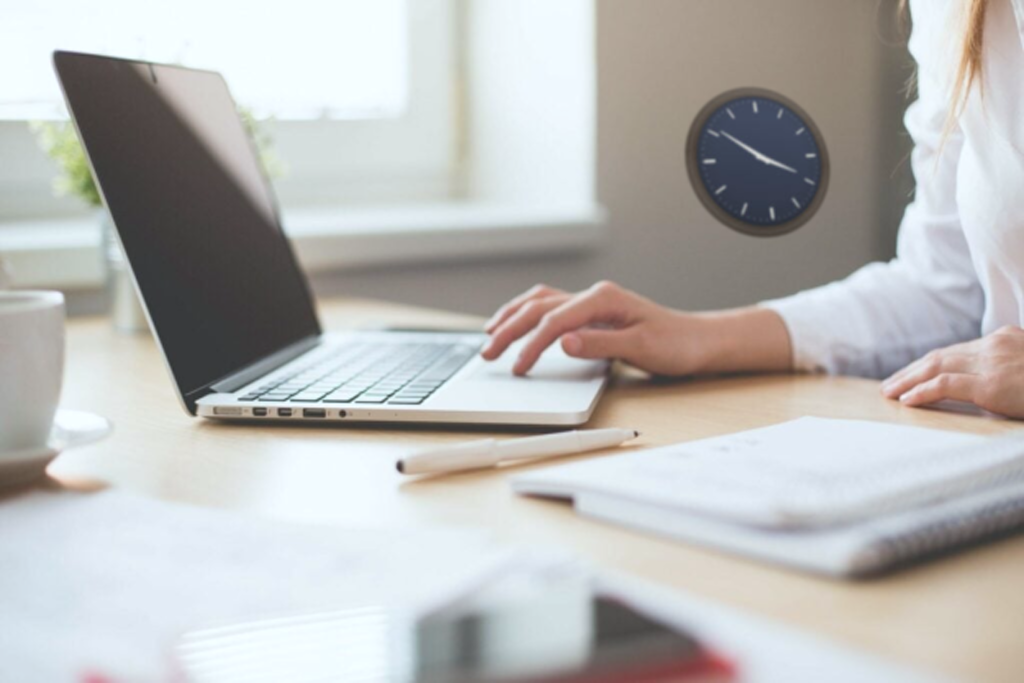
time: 3:51
